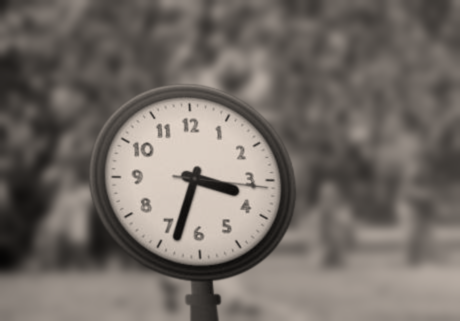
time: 3:33:16
